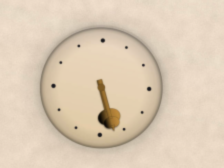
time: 5:27
